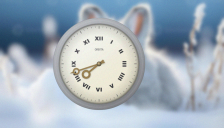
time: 7:42
